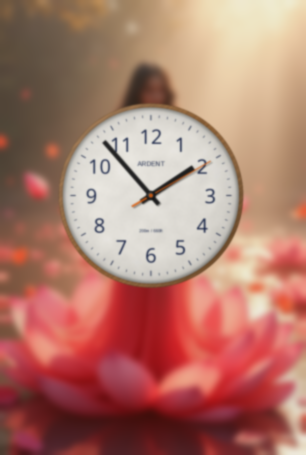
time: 1:53:10
